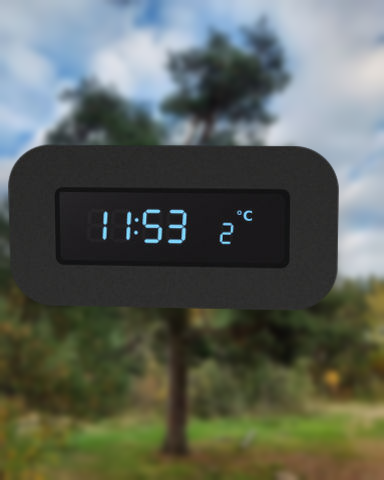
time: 11:53
